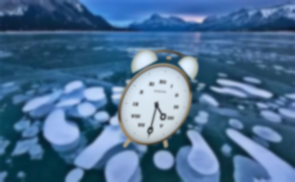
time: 4:30
